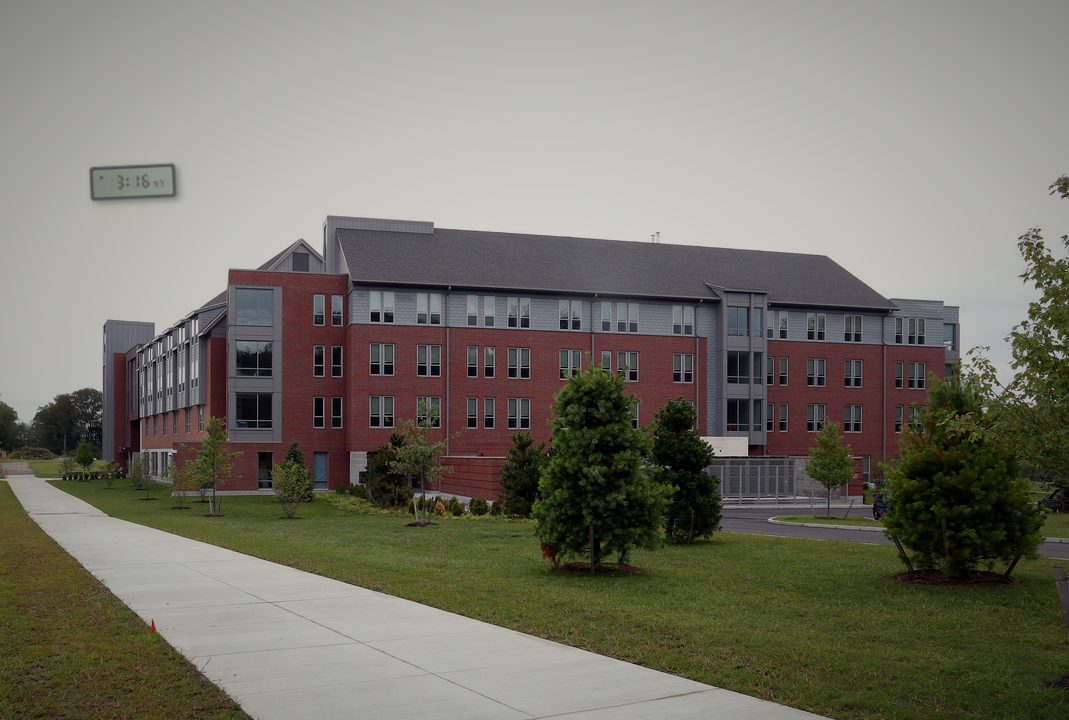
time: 3:16
